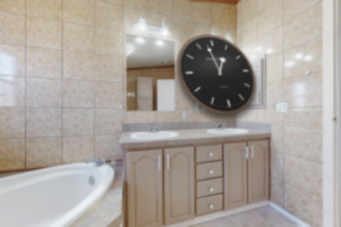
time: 12:58
